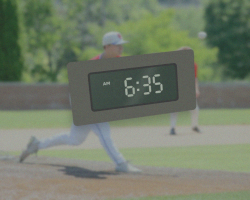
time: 6:35
